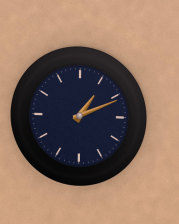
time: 1:11
